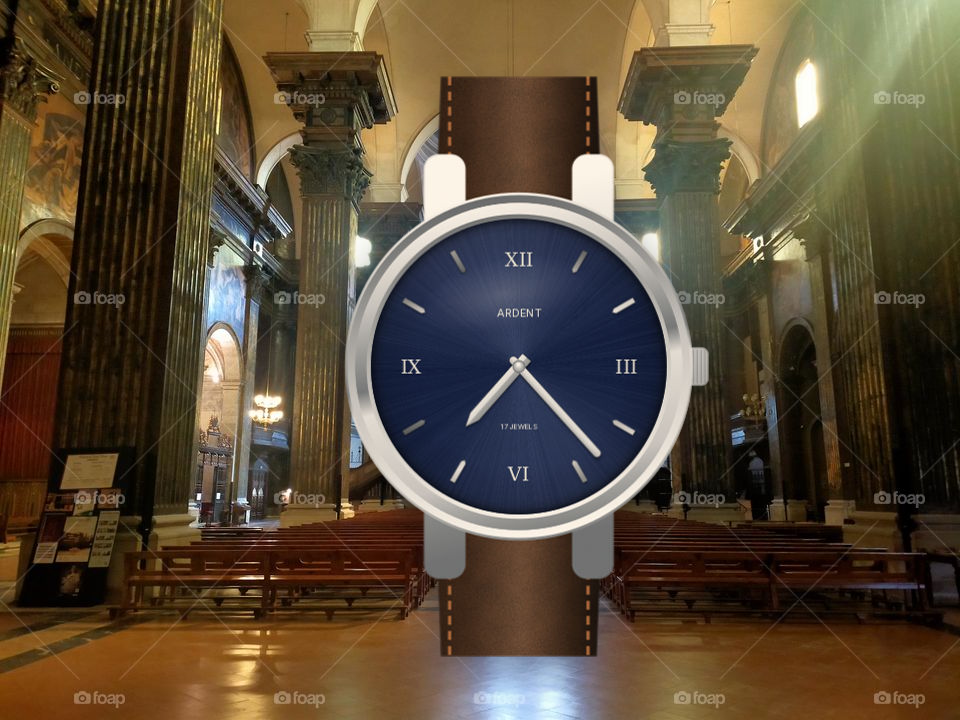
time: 7:23
